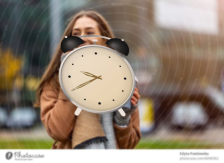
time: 9:40
